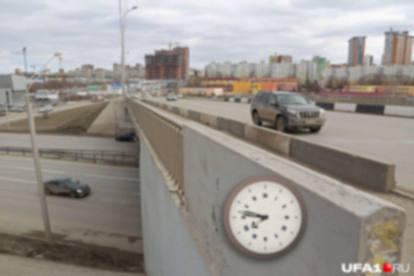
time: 7:47
